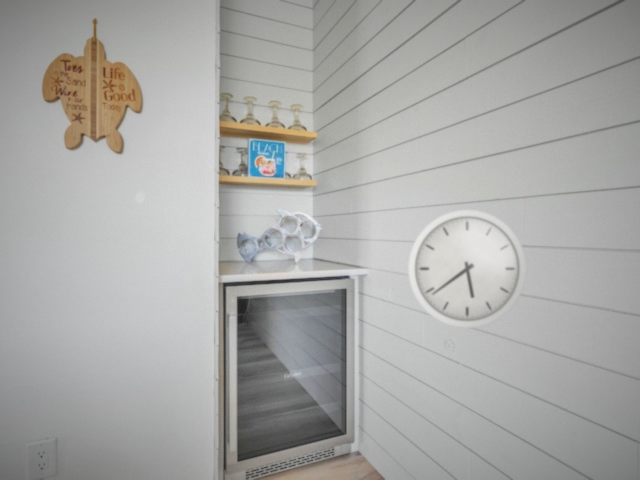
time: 5:39
